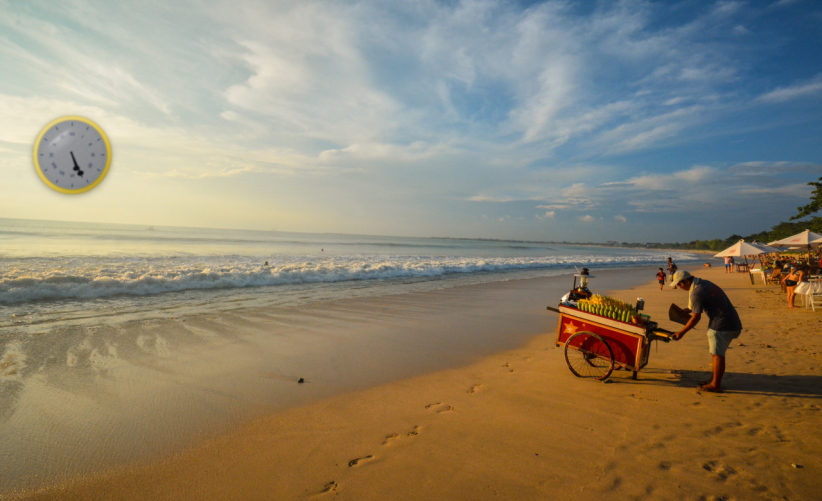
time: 5:26
